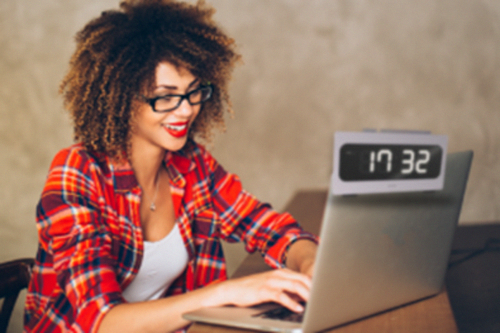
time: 17:32
